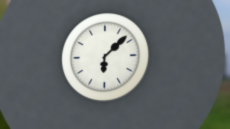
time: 6:08
